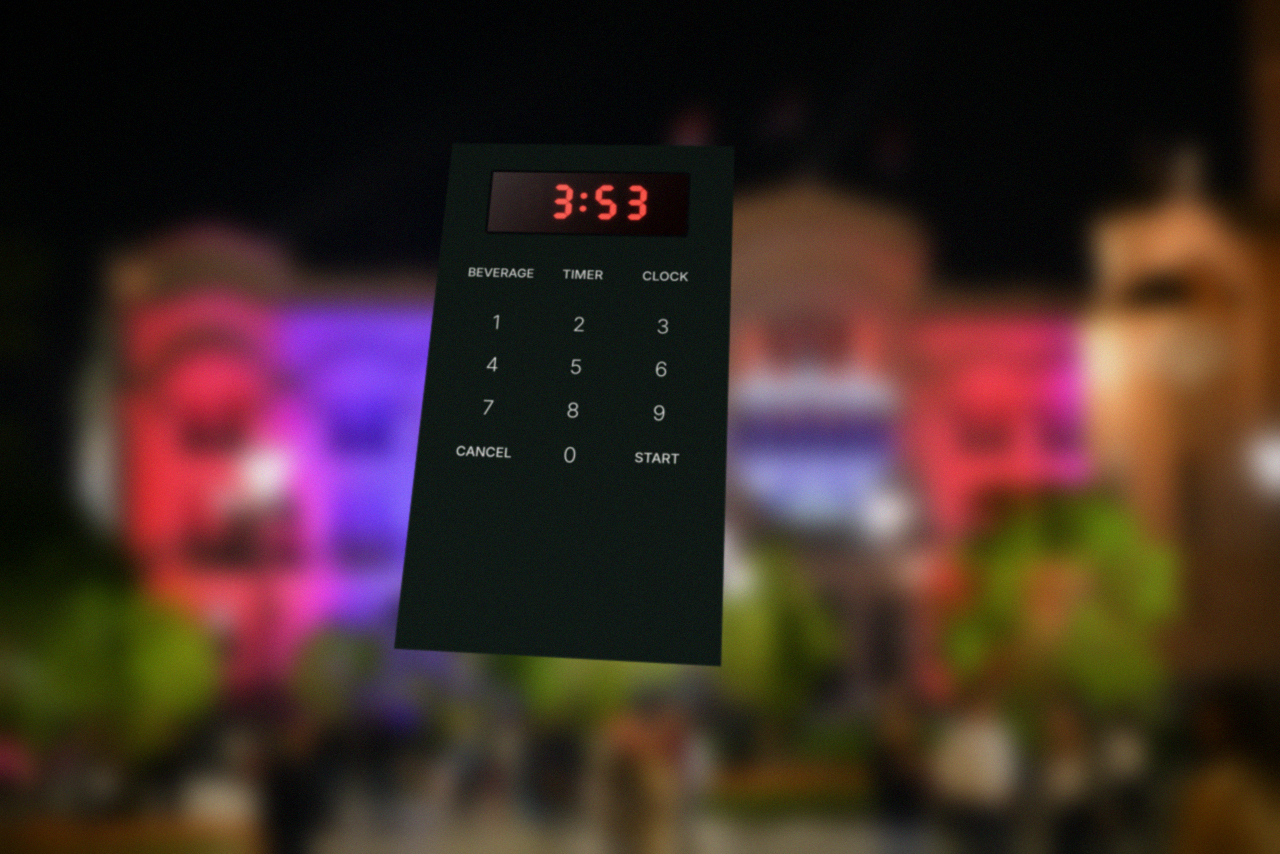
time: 3:53
